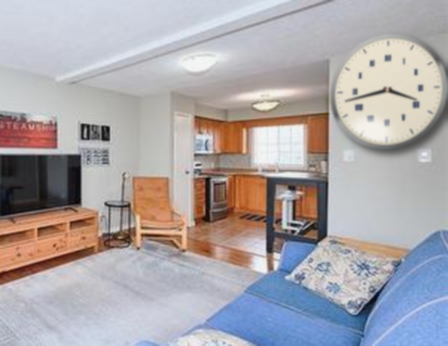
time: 3:43
